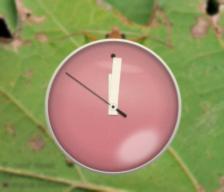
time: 12:00:51
